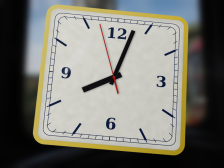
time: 8:02:57
